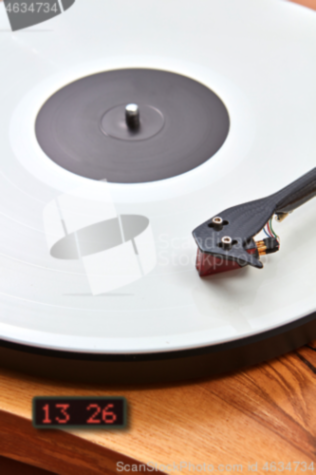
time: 13:26
